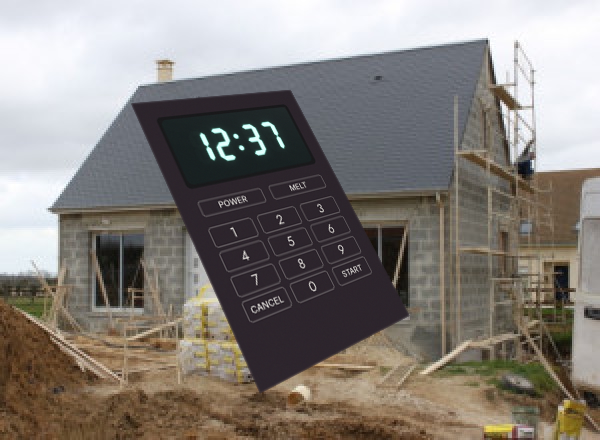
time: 12:37
